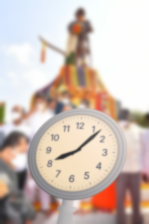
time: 8:07
